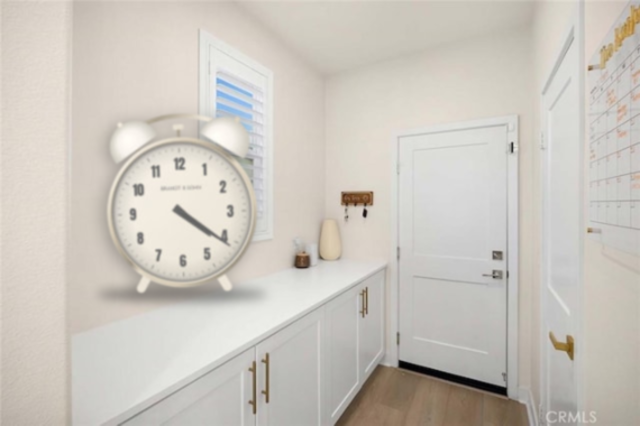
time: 4:21
